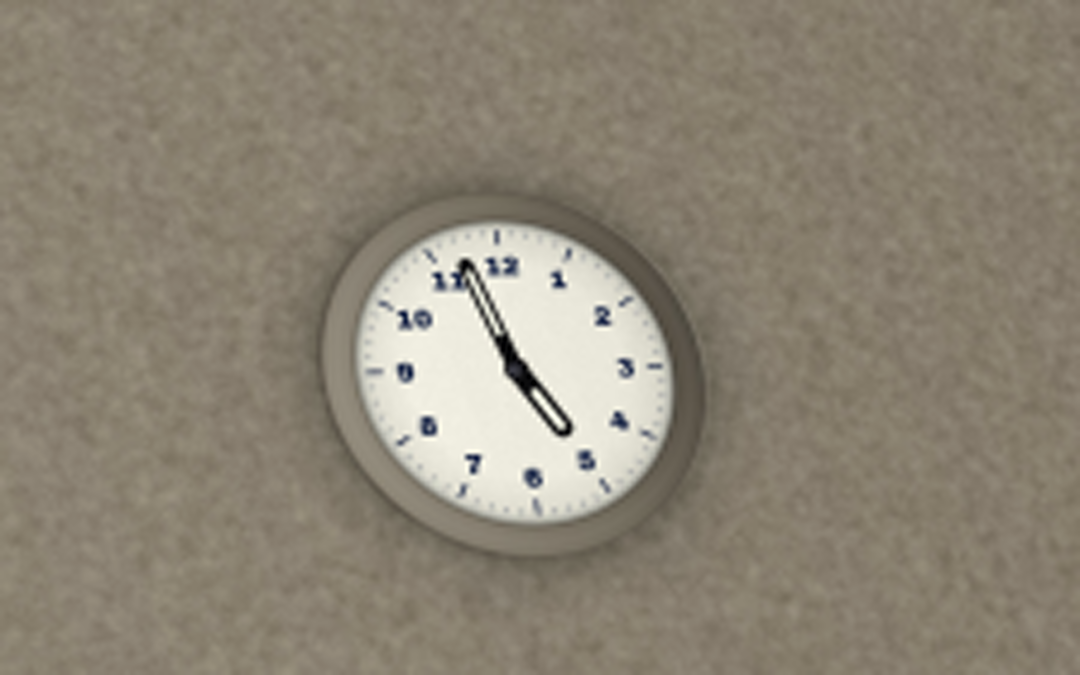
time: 4:57
